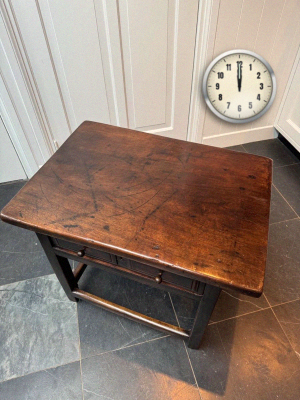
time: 12:00
